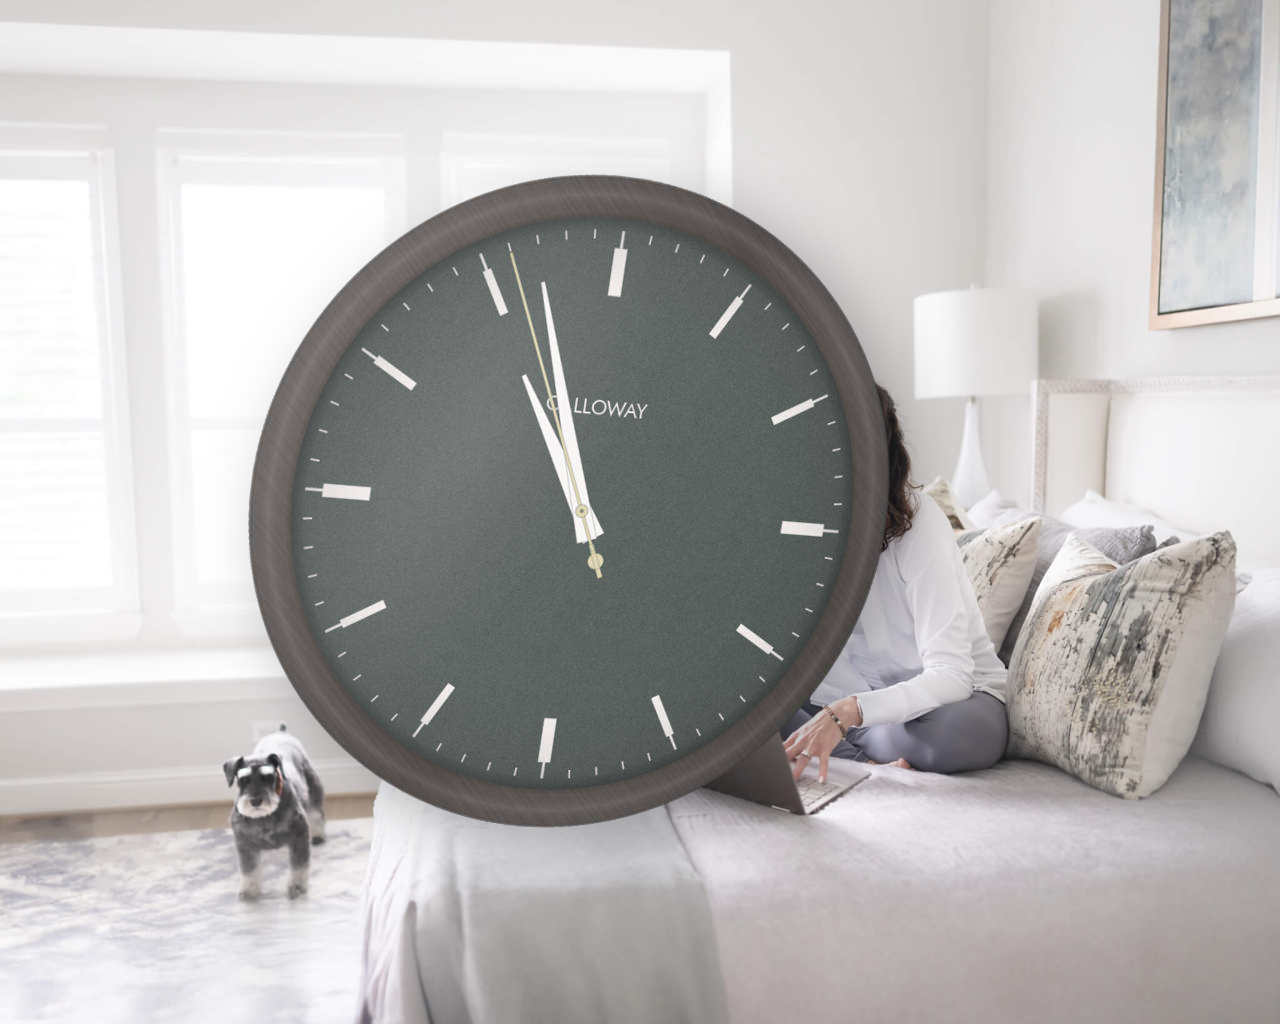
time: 10:56:56
